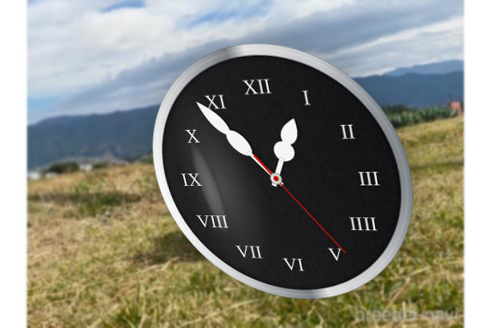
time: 12:53:24
